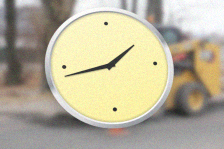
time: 1:43
